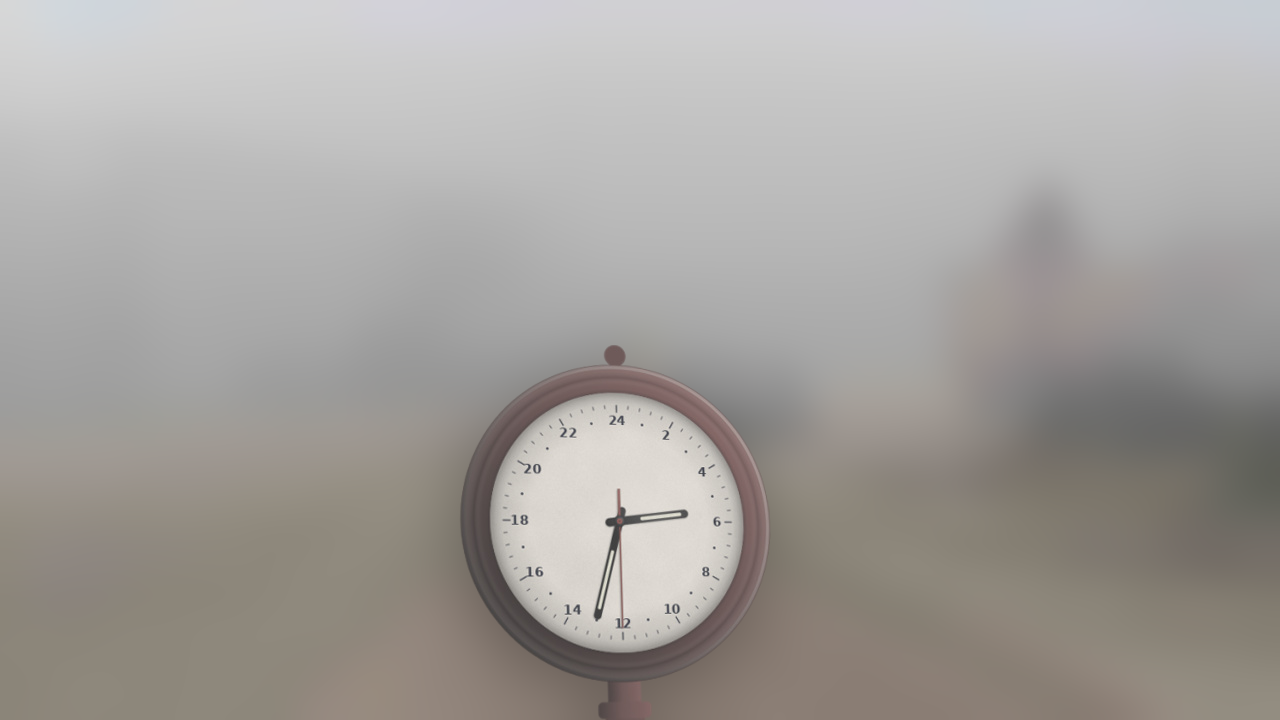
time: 5:32:30
